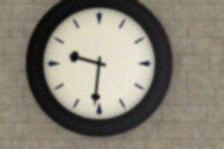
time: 9:31
